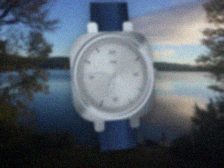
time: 6:46
